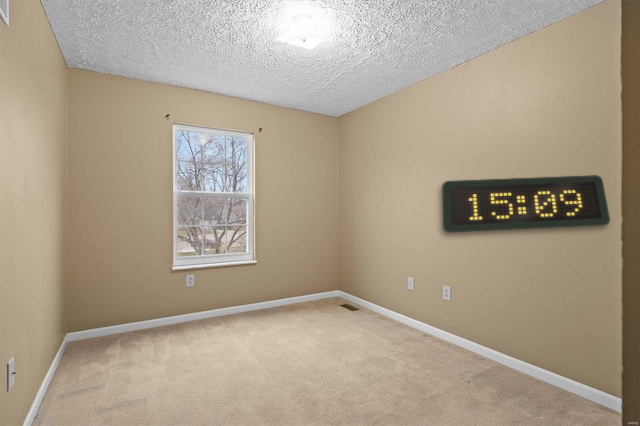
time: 15:09
